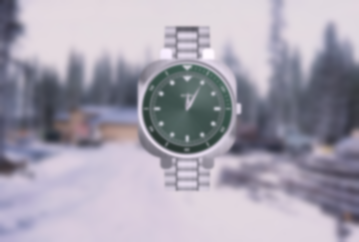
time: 12:05
